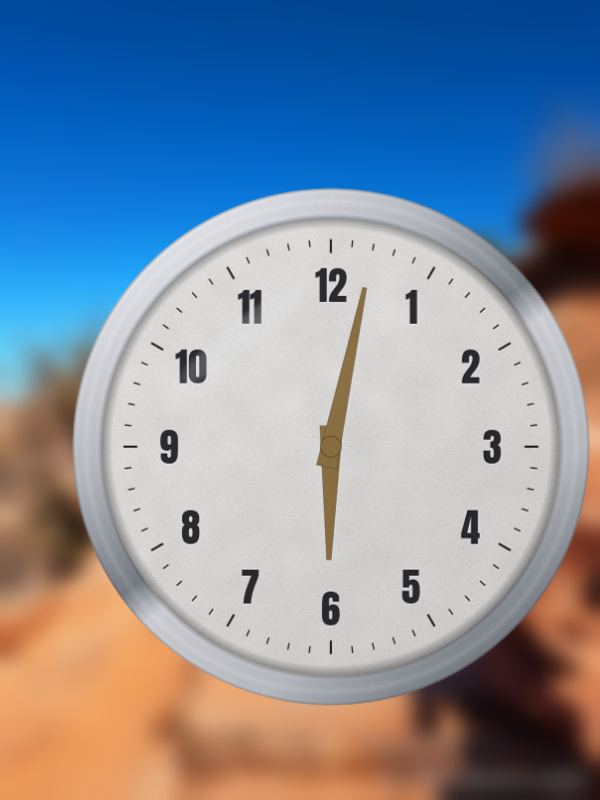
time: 6:02
